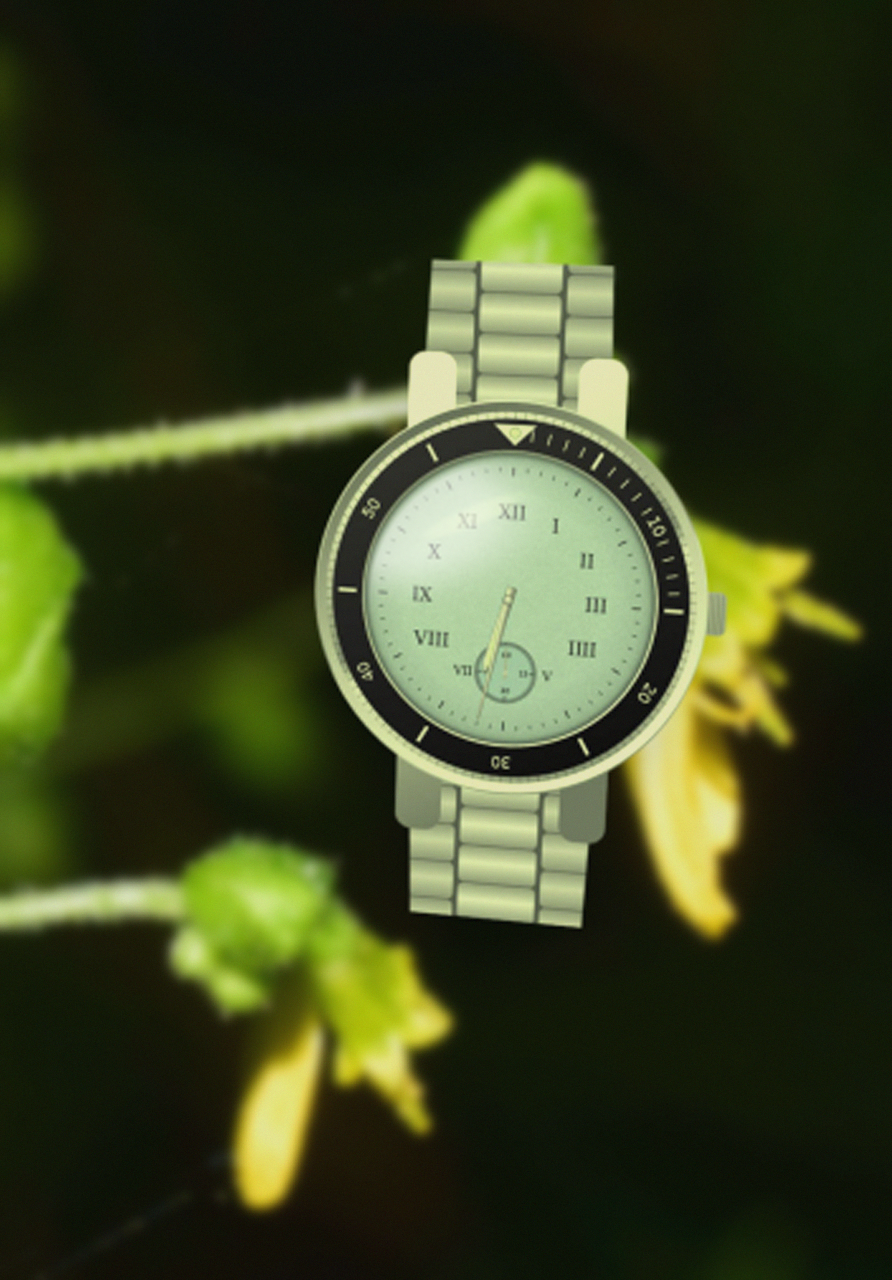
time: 6:32
